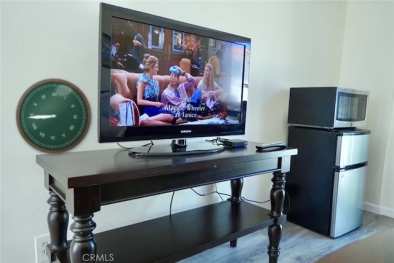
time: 8:44
